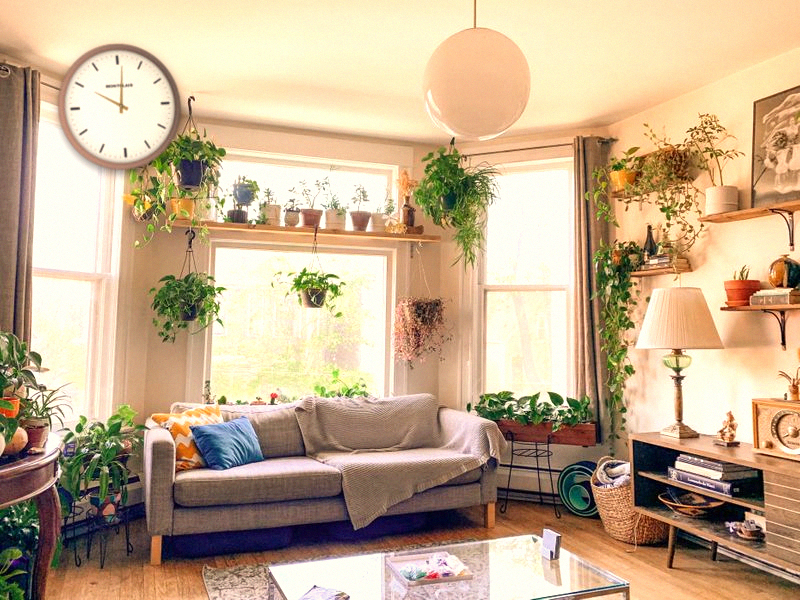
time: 10:01
